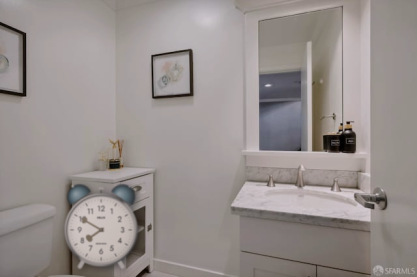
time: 7:50
